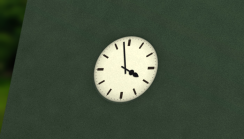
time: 3:58
